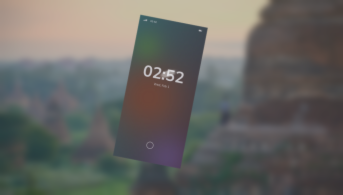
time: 2:52
